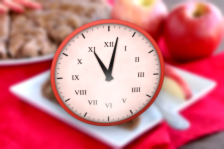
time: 11:02
